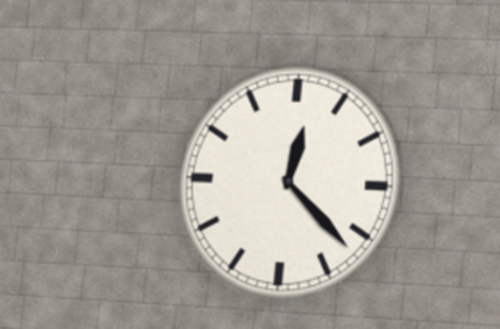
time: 12:22
